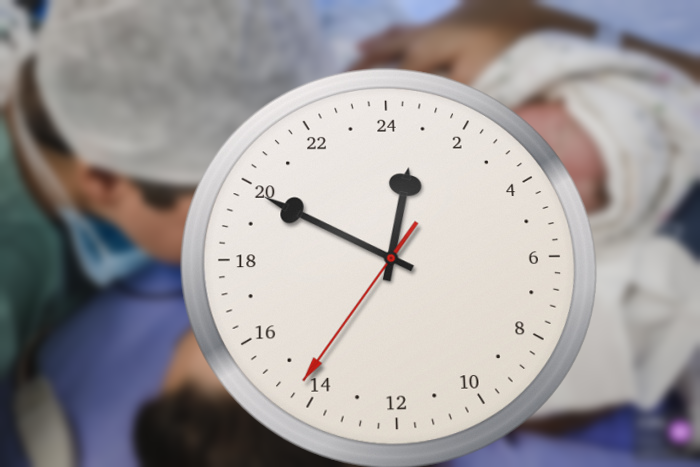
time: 0:49:36
